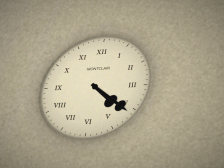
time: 4:21
